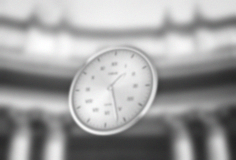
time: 1:27
